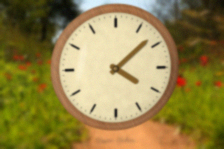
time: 4:08
